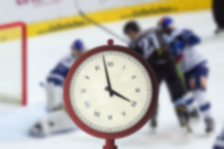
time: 3:58
